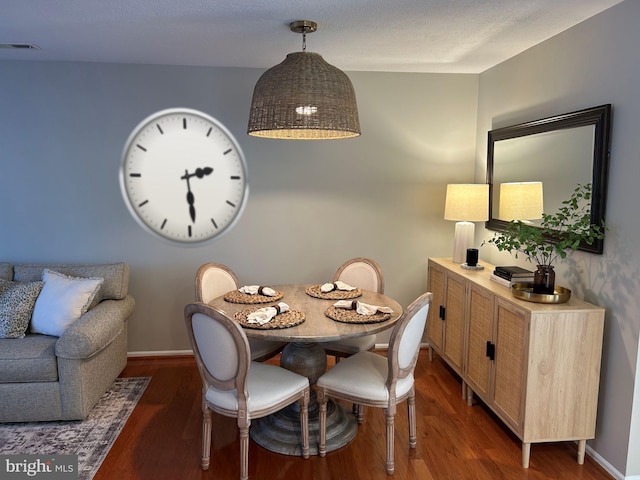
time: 2:29
